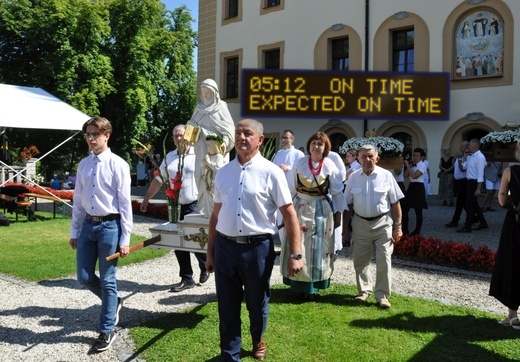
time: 5:12
